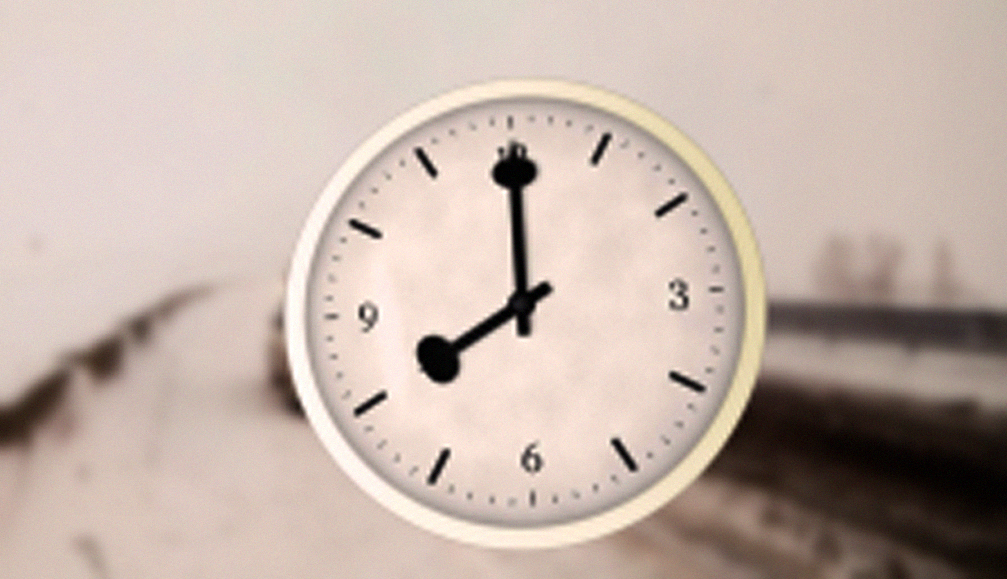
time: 8:00
